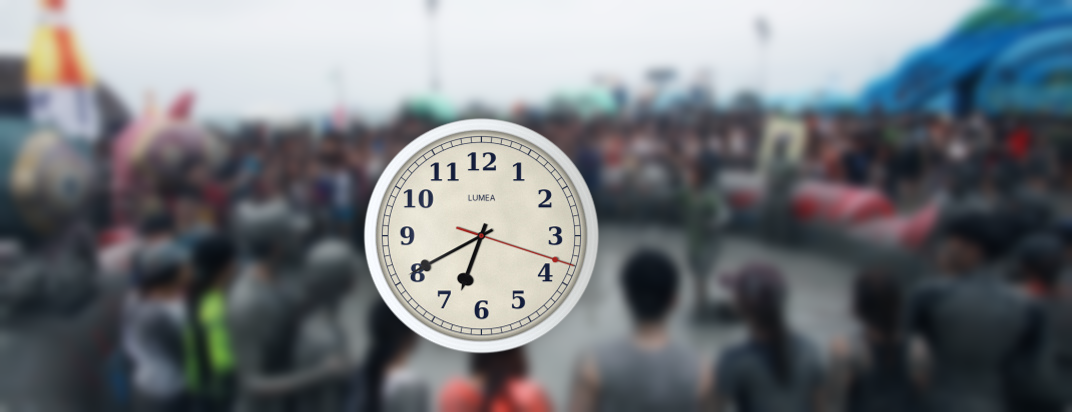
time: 6:40:18
